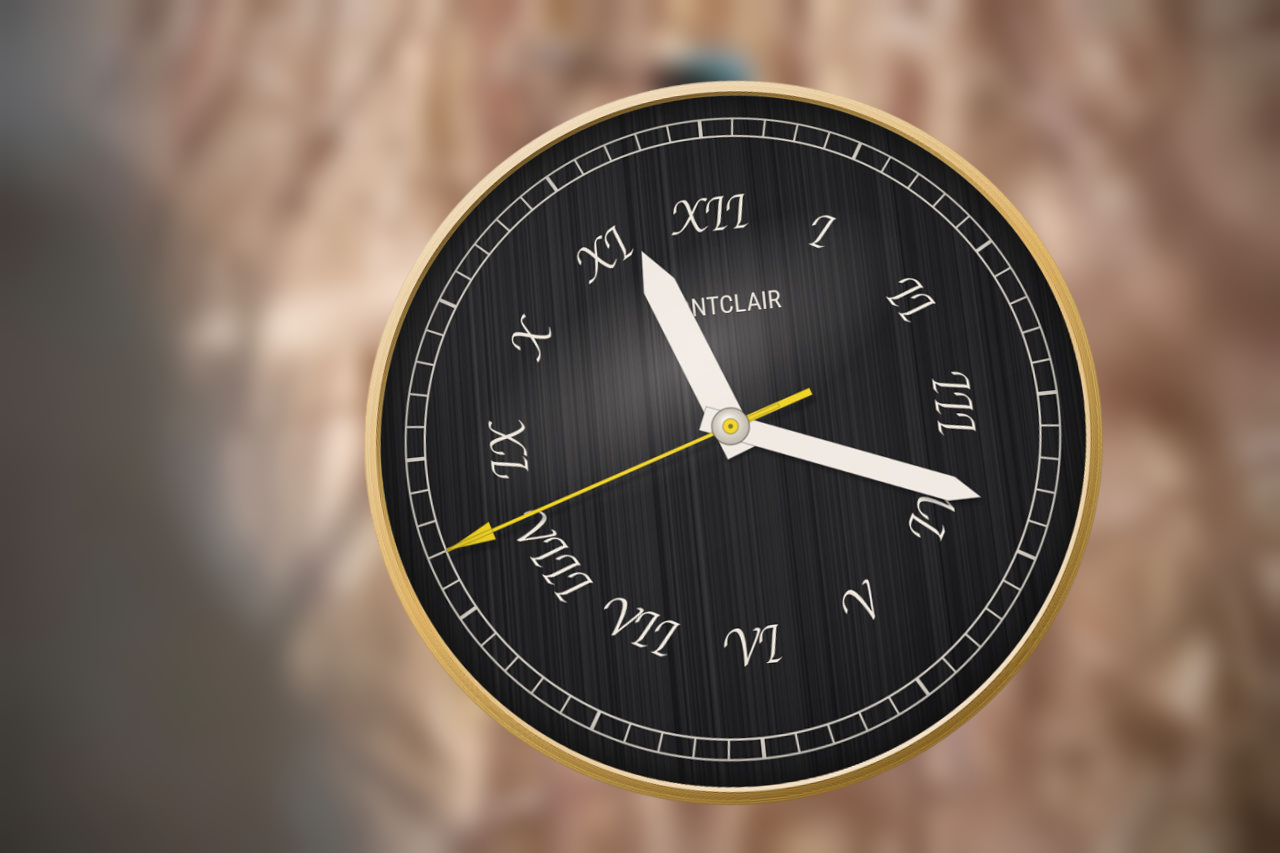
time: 11:18:42
